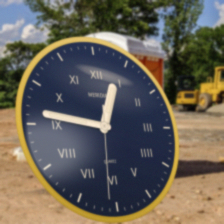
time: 12:46:31
